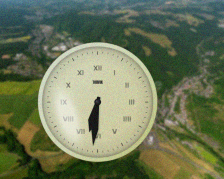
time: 6:31
